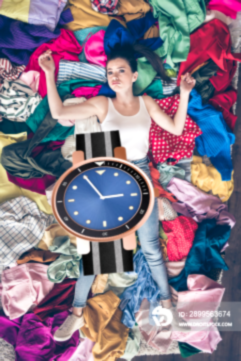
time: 2:55
